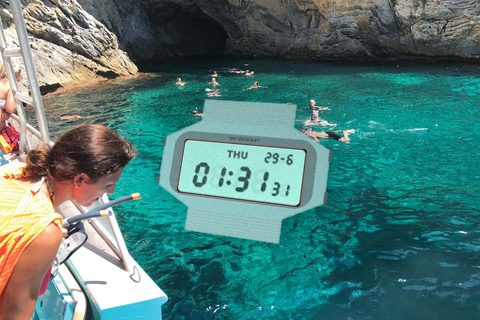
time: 1:31:31
